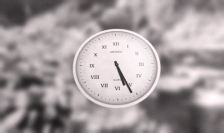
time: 5:26
